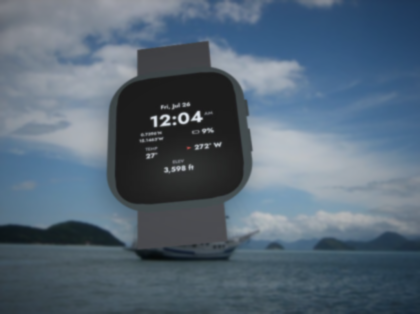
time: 12:04
